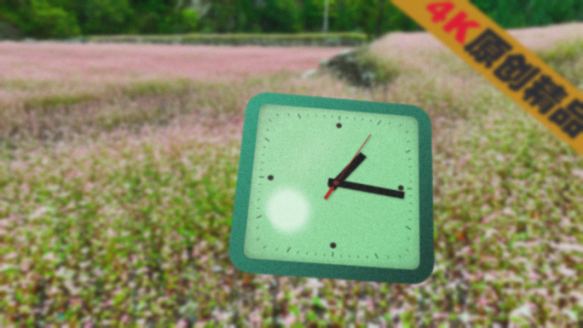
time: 1:16:05
